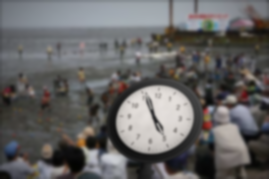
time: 4:56
